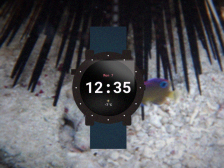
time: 12:35
